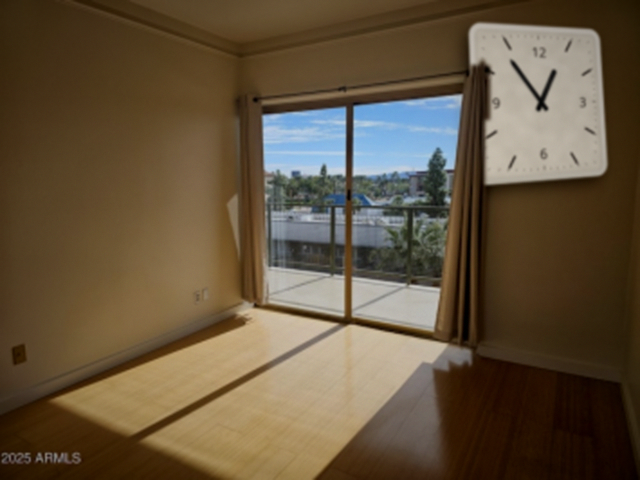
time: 12:54
